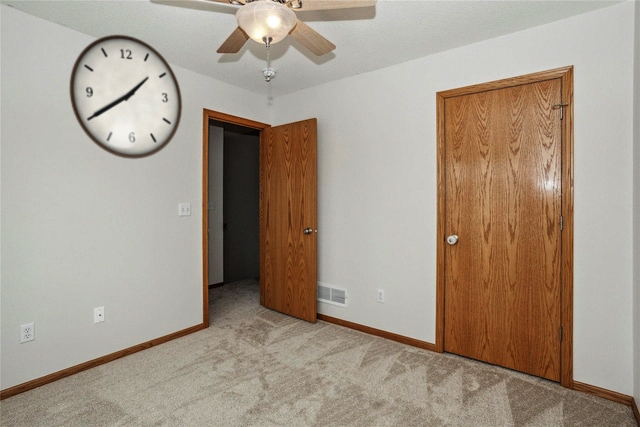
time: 1:40
